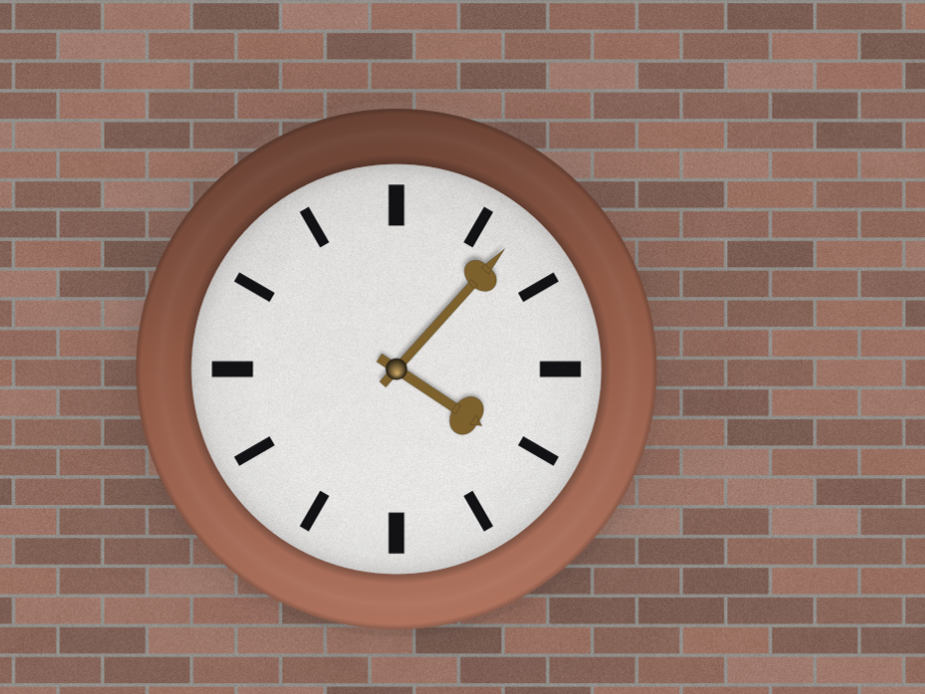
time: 4:07
